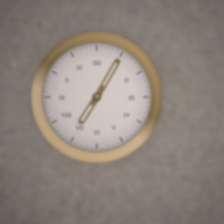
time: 7:05
